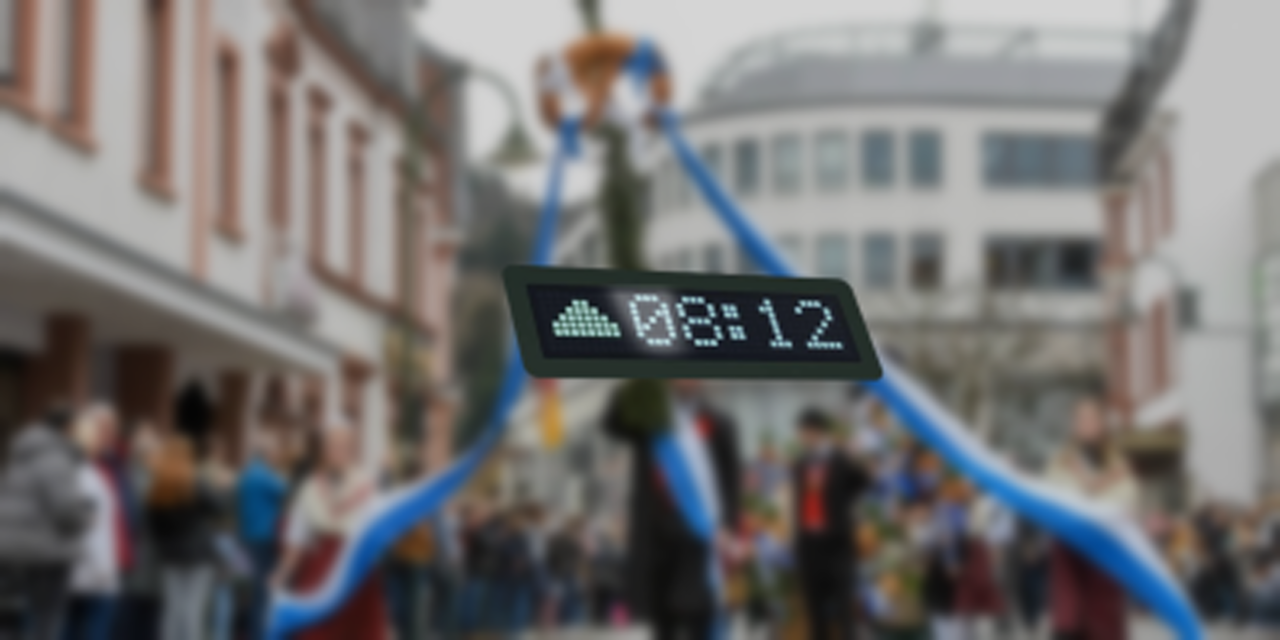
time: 8:12
